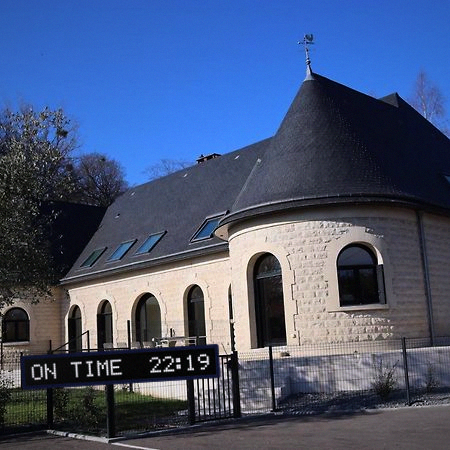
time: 22:19
